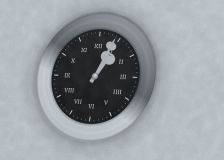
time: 1:04
